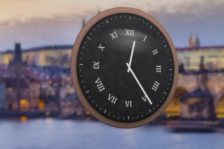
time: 12:24
